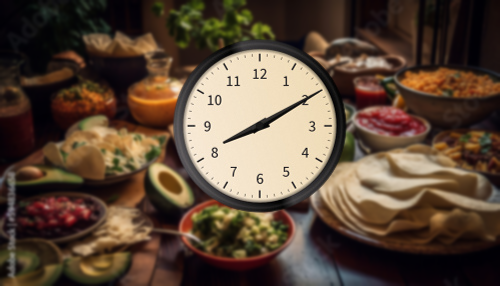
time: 8:10
